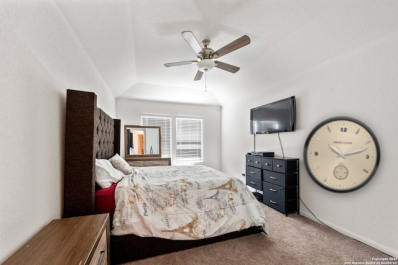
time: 10:12
